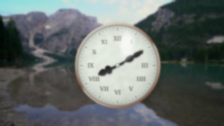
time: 8:10
